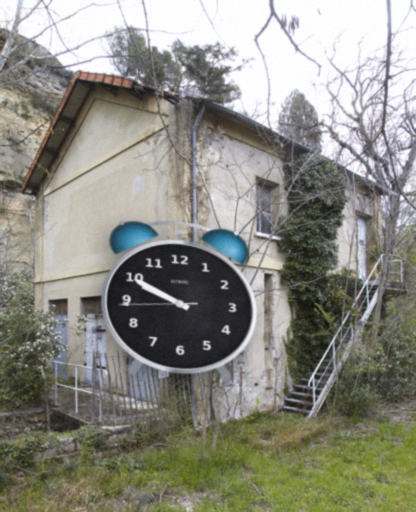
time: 9:49:44
